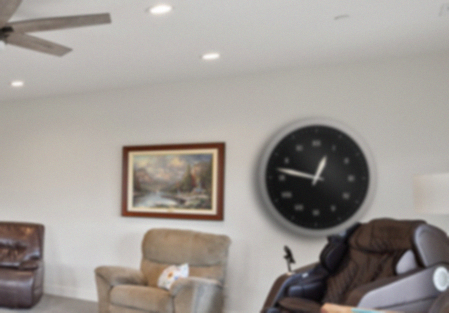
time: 12:47
